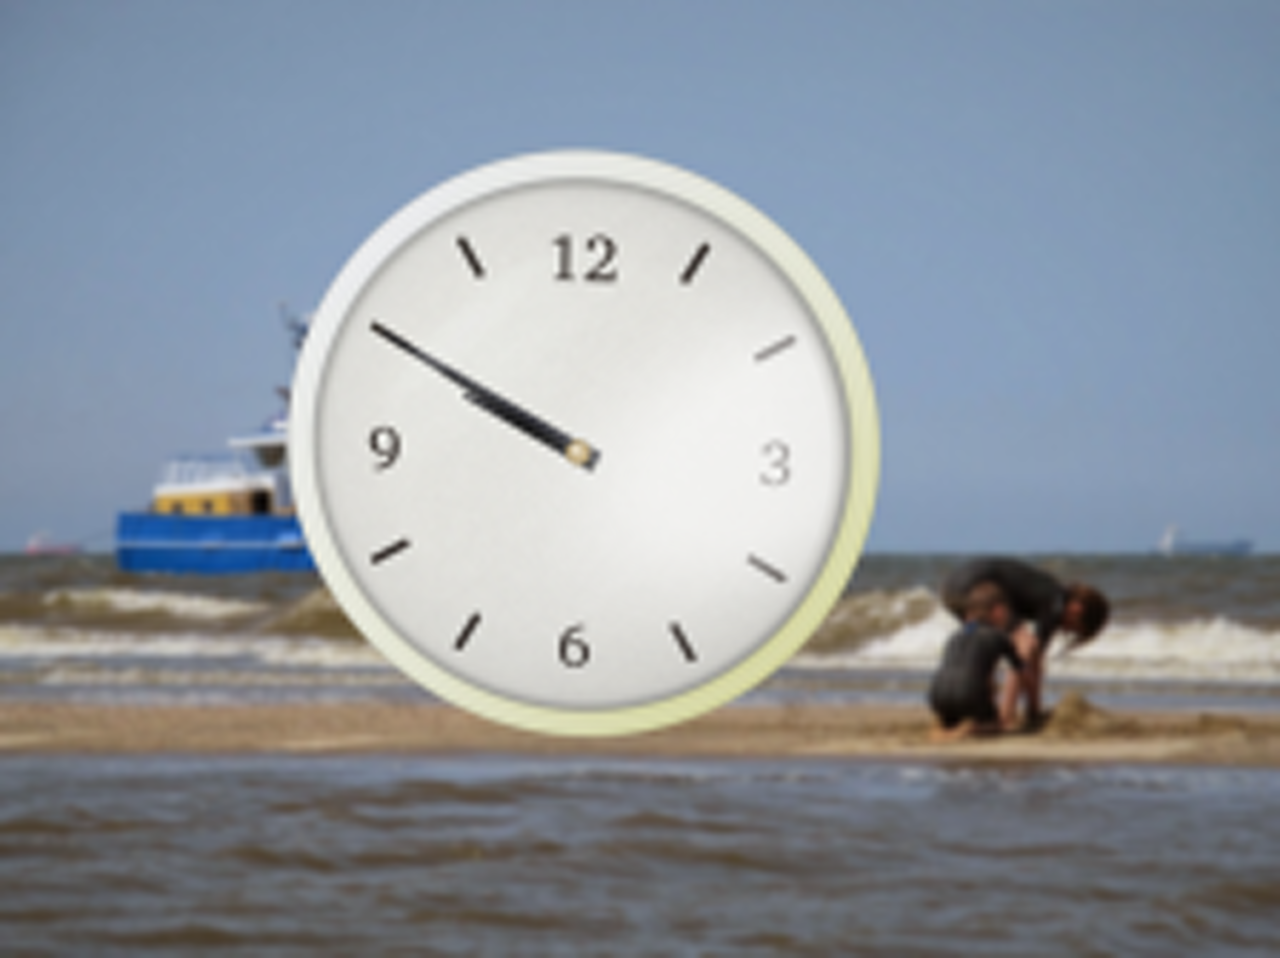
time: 9:50
